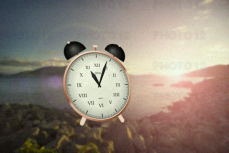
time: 11:04
